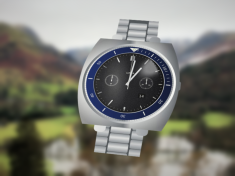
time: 1:01
